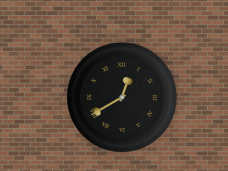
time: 12:40
